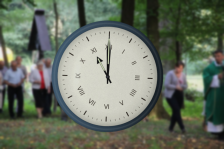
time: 11:00
